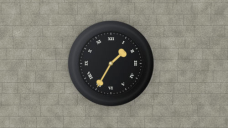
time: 1:35
